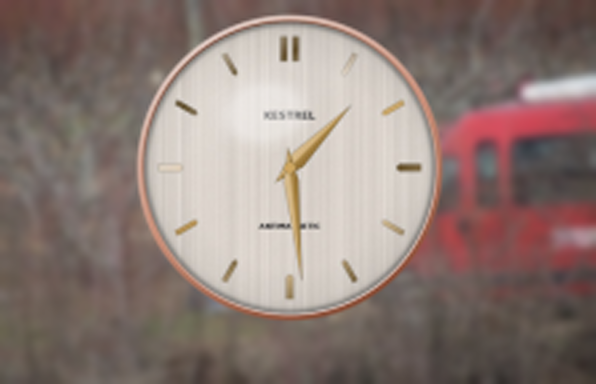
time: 1:29
